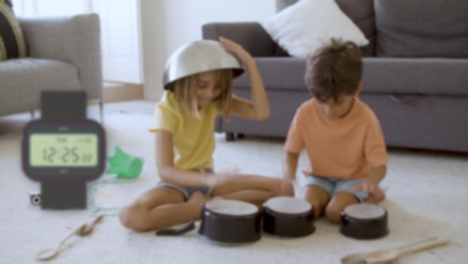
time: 12:25
